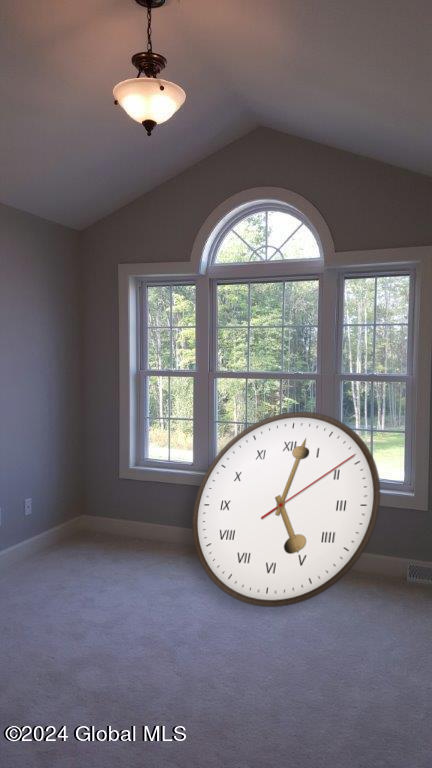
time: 5:02:09
